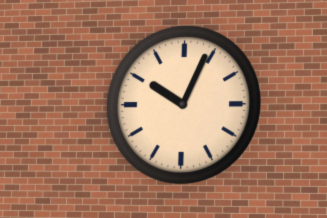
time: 10:04
